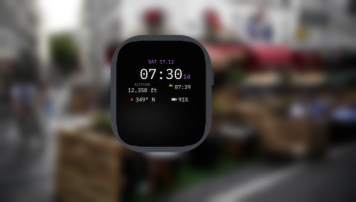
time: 7:30
